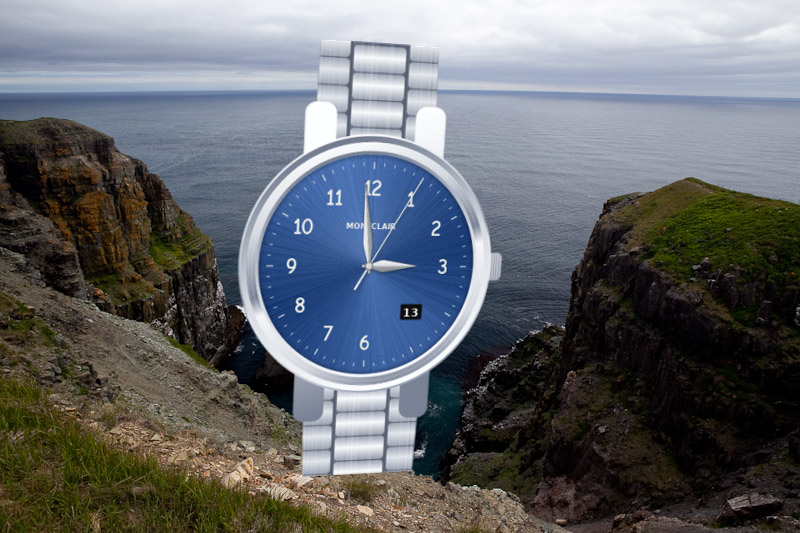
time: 2:59:05
